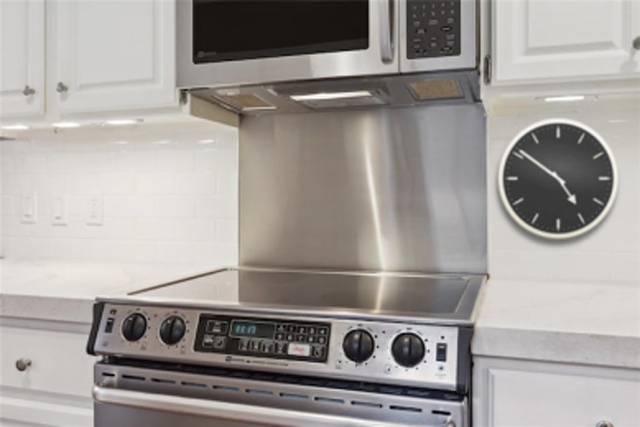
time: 4:51
